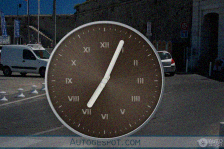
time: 7:04
